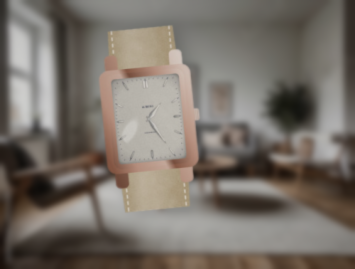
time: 1:25
